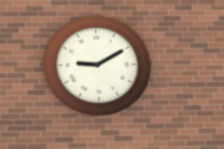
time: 9:10
